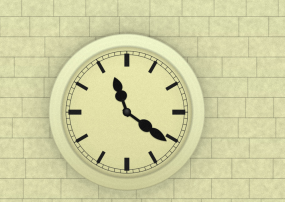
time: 11:21
